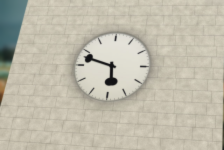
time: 5:48
